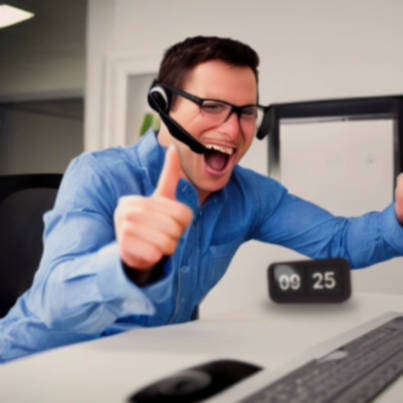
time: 9:25
